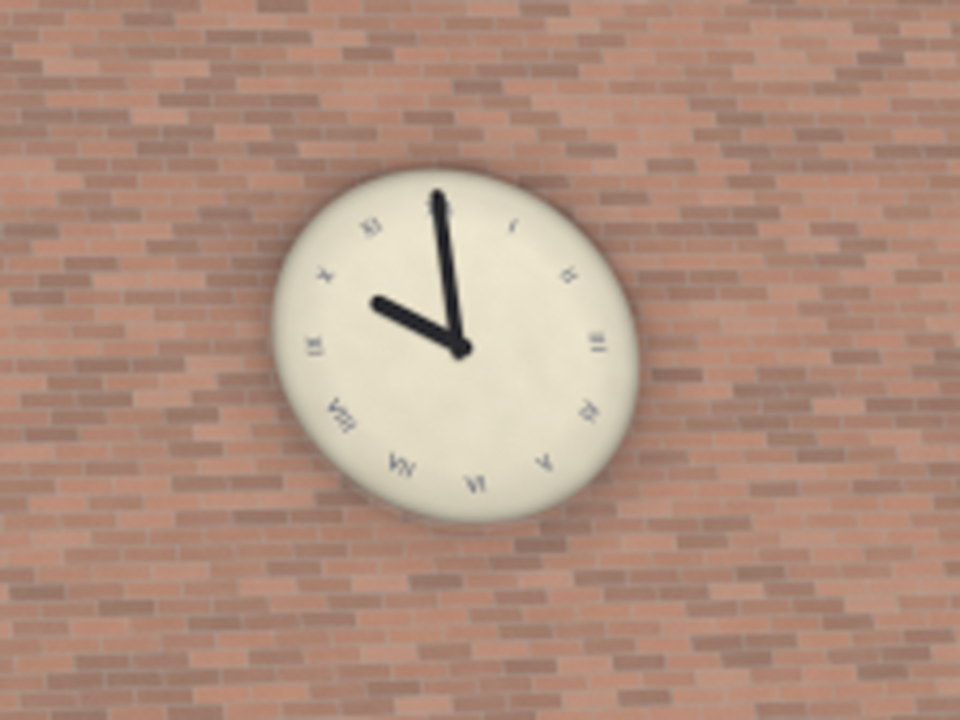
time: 10:00
